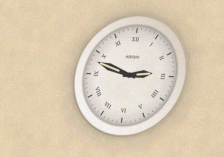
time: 2:48
